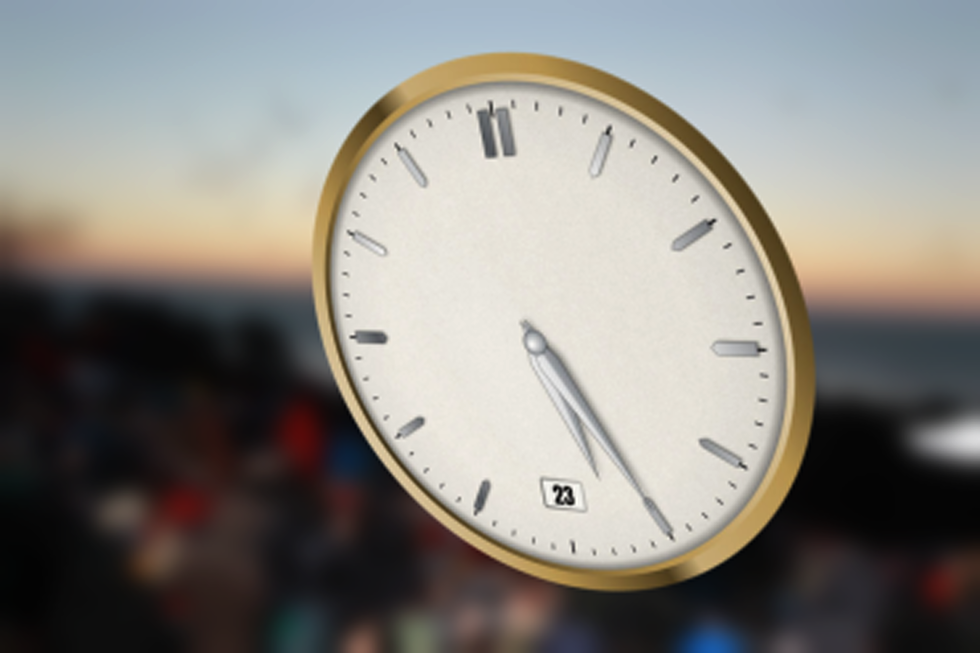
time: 5:25
